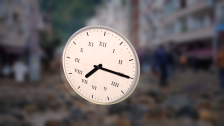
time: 7:15
